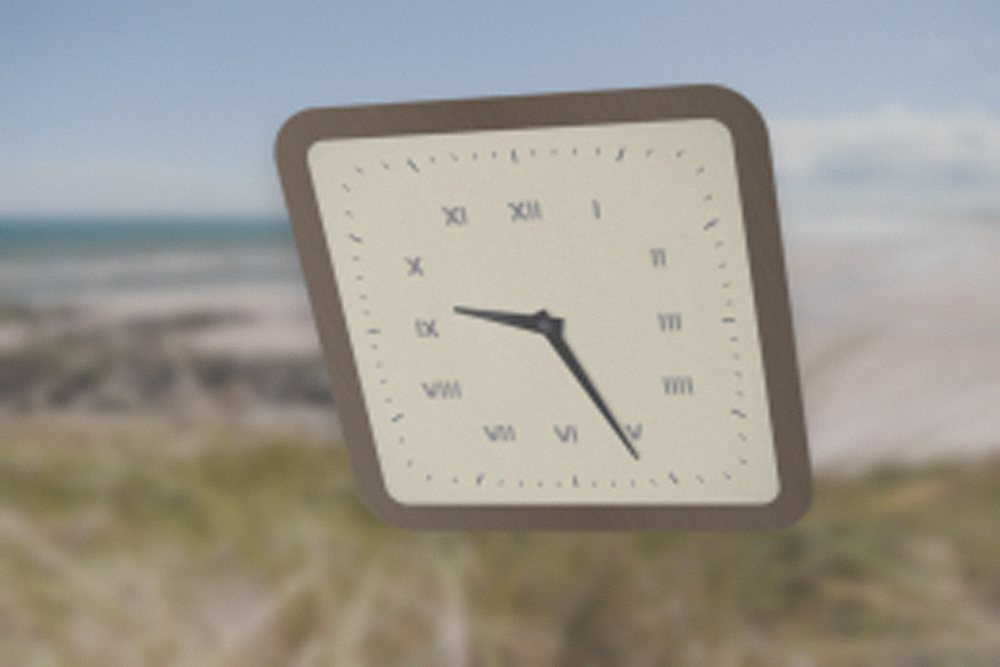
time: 9:26
